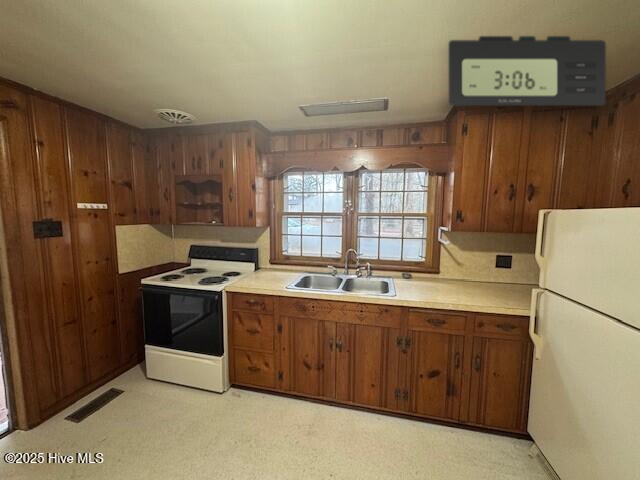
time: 3:06
